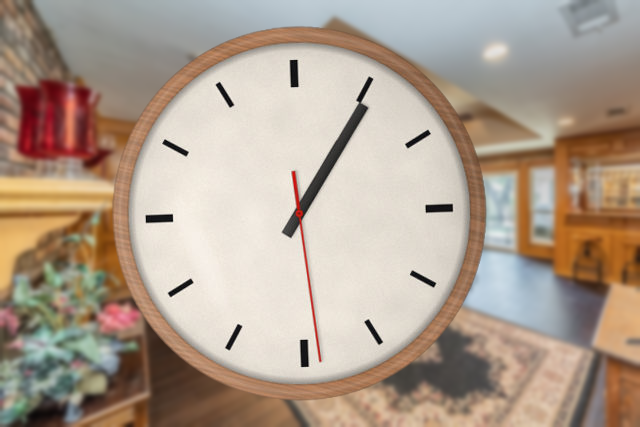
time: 1:05:29
